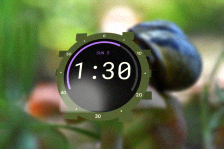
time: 1:30
